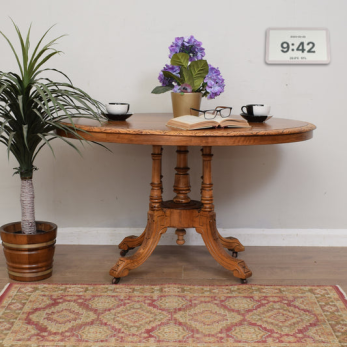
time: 9:42
